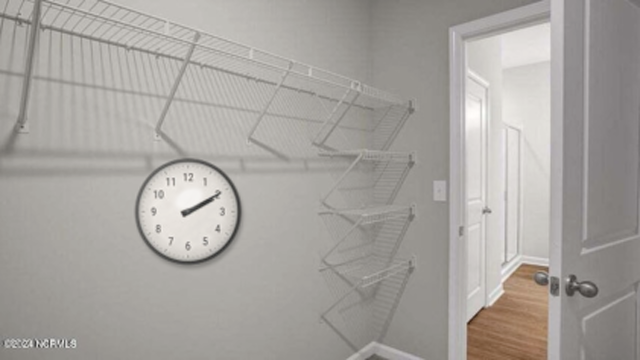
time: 2:10
